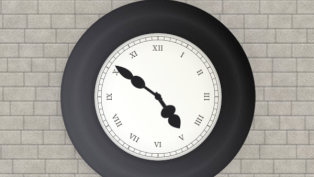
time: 4:51
